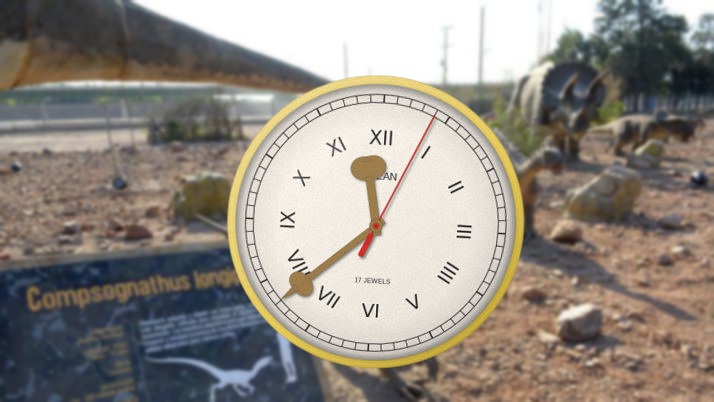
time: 11:38:04
